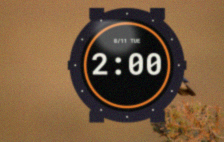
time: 2:00
